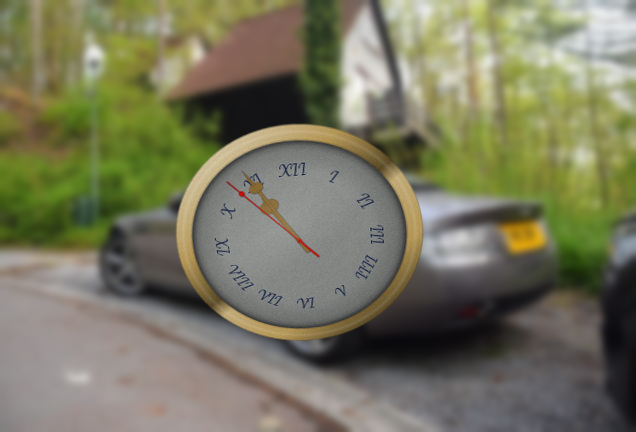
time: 10:54:53
